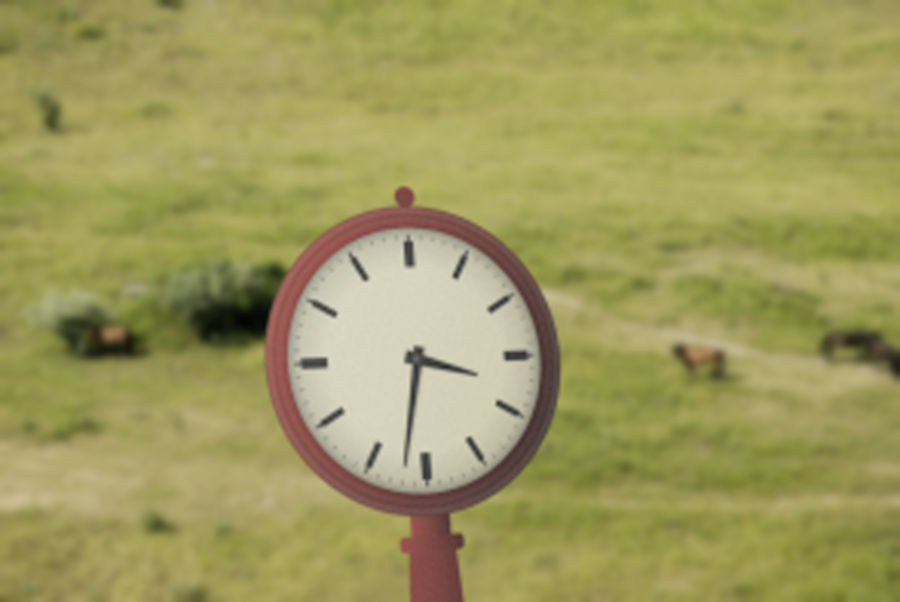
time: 3:32
